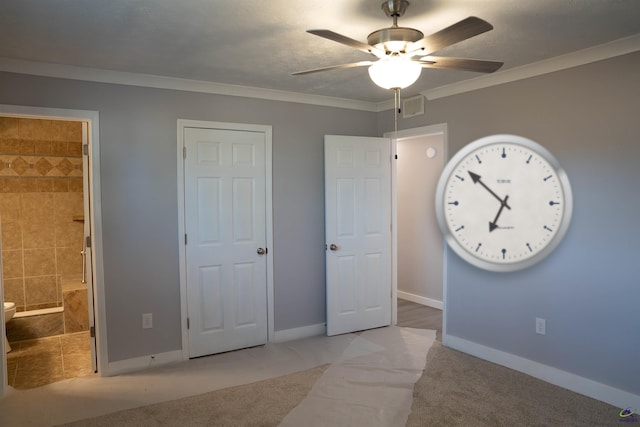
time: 6:52
